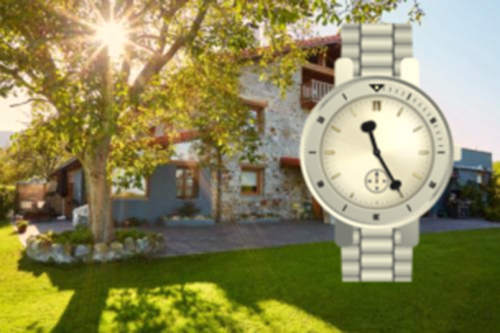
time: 11:25
